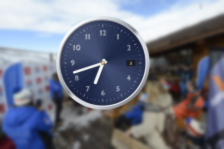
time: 6:42
